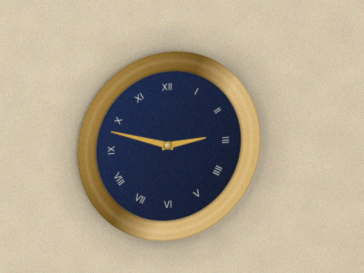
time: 2:48
